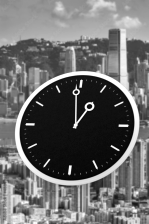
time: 12:59
